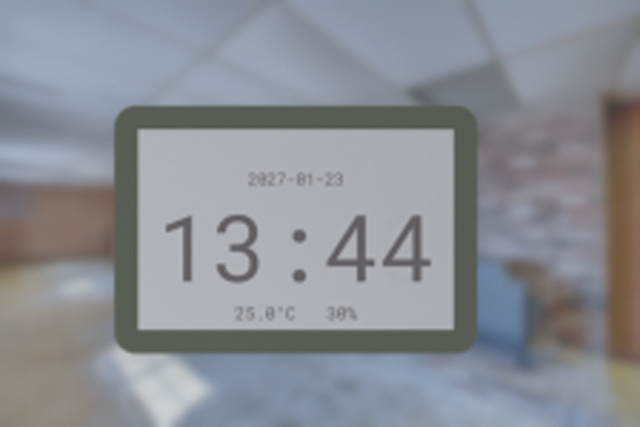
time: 13:44
